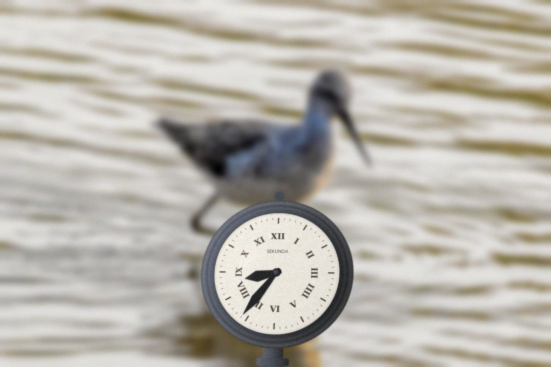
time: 8:36
